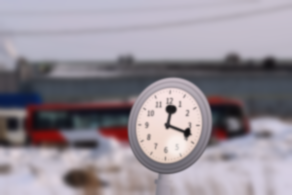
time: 12:18
